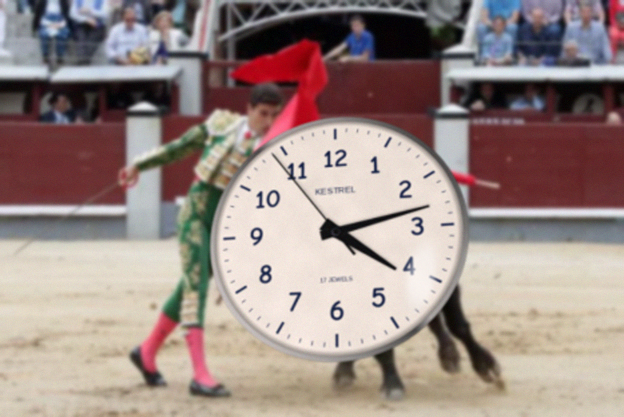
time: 4:12:54
